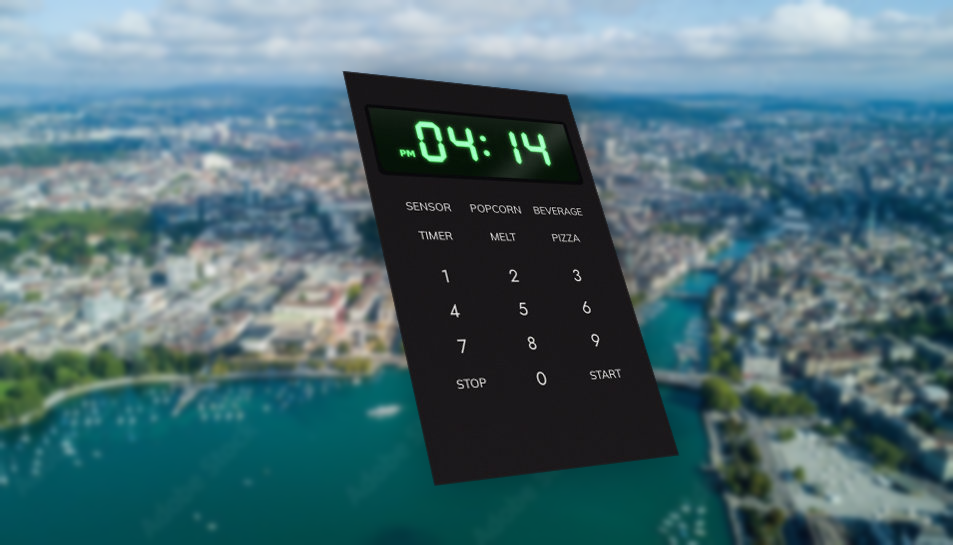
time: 4:14
